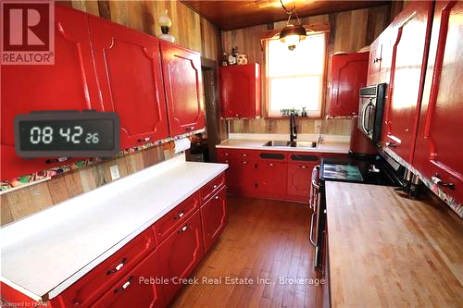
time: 8:42:26
